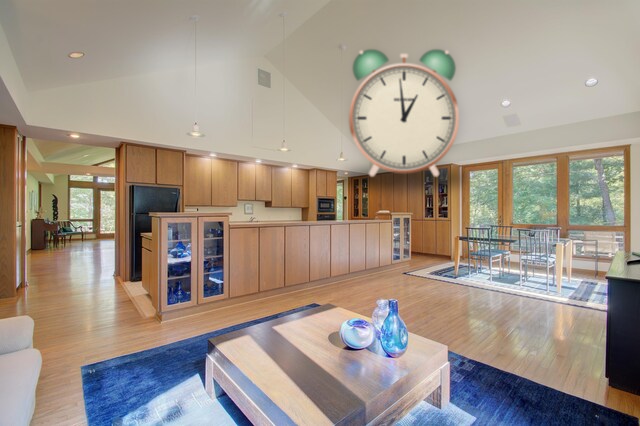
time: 12:59
